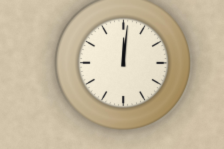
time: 12:01
